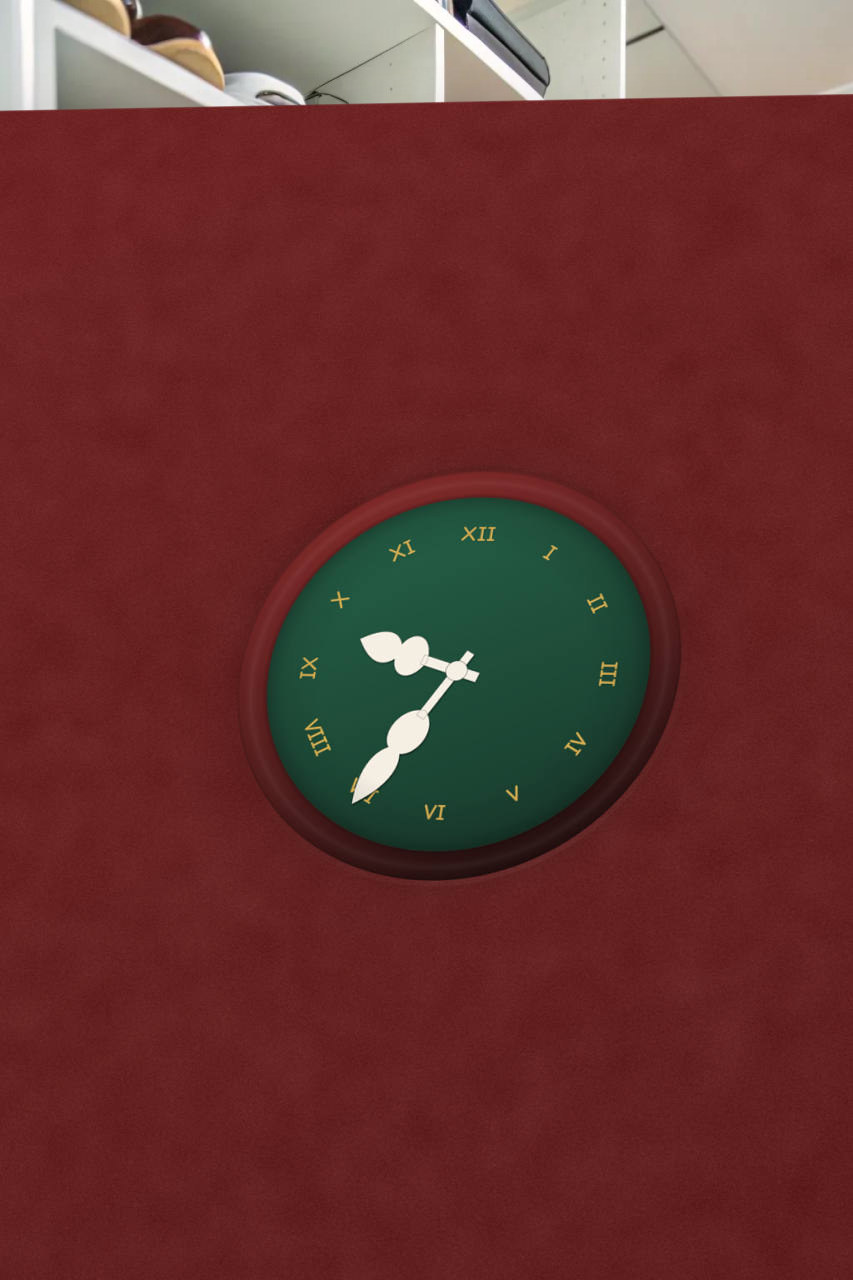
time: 9:35
